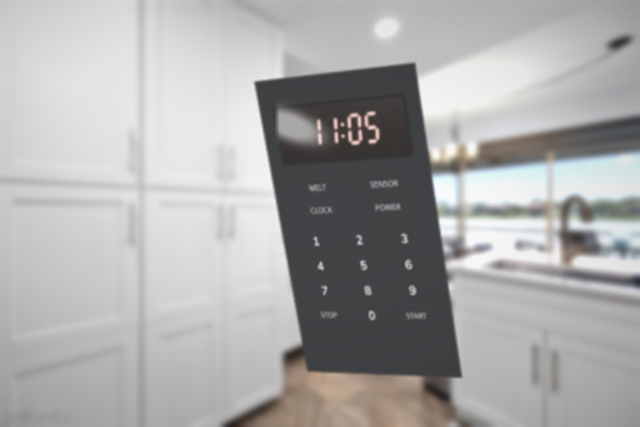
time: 11:05
